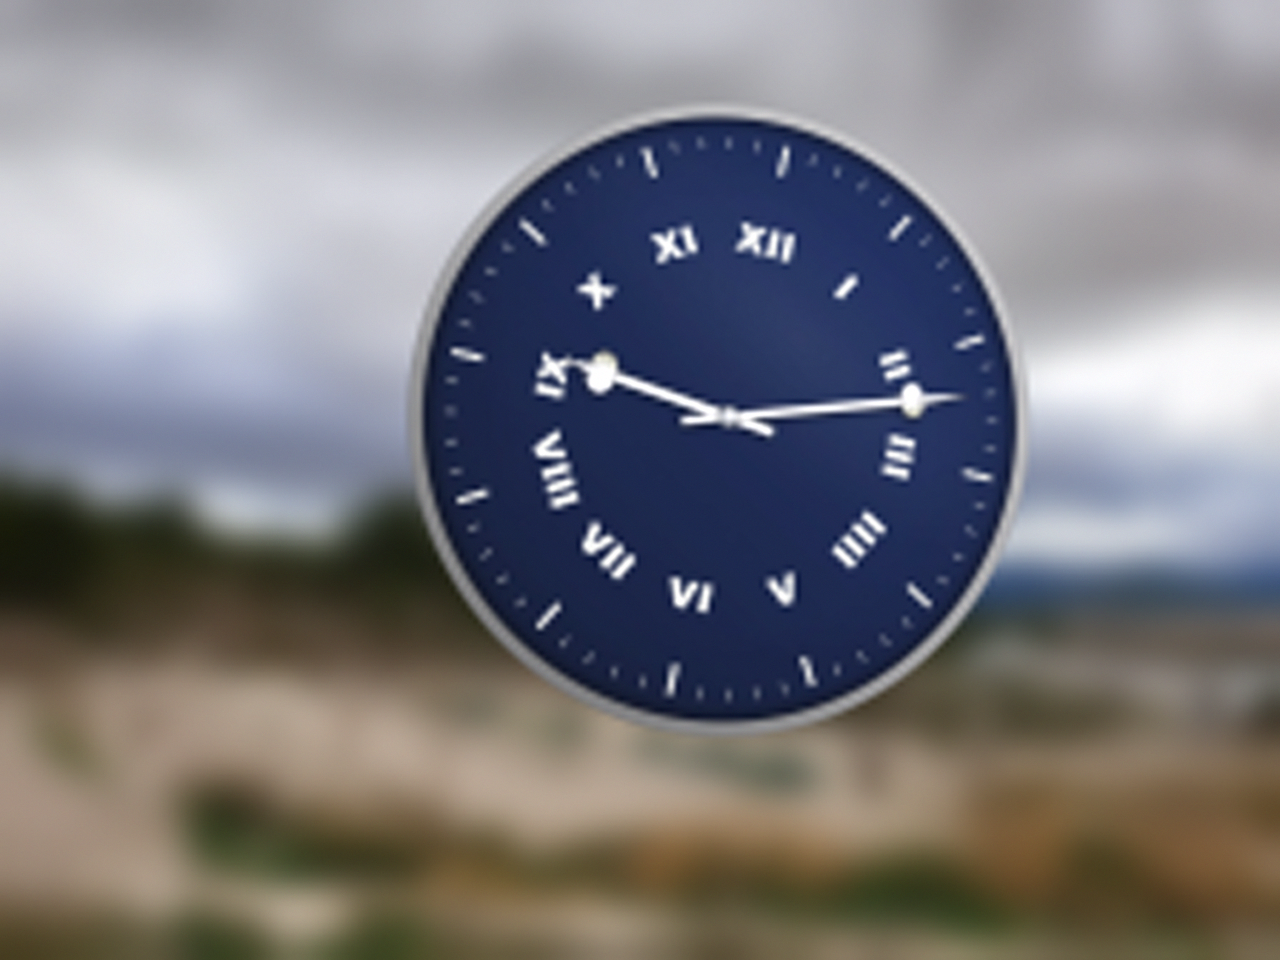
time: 9:12
